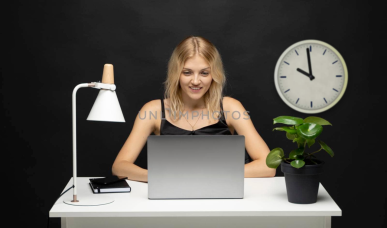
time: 9:59
